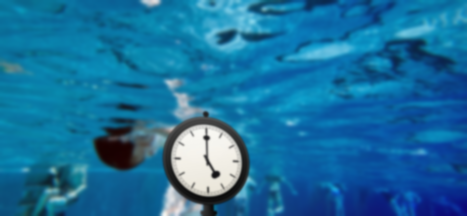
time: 5:00
